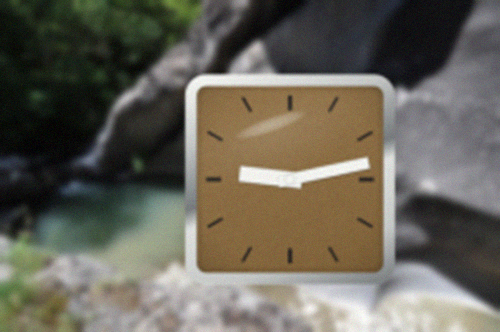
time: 9:13
